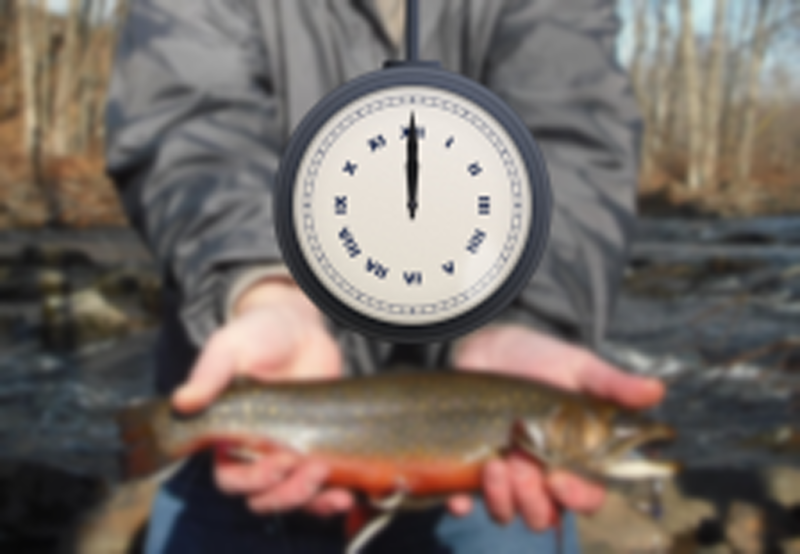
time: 12:00
